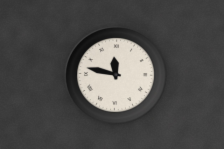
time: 11:47
